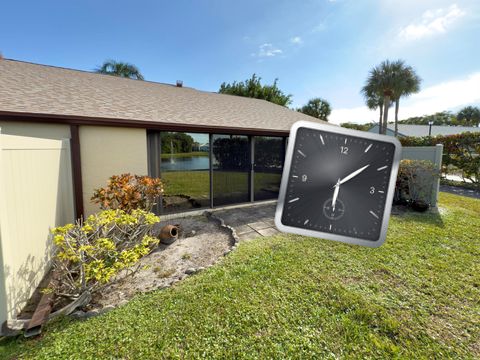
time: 6:08
